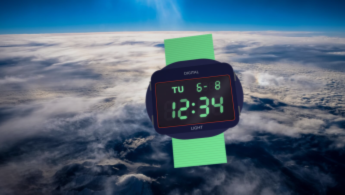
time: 12:34
